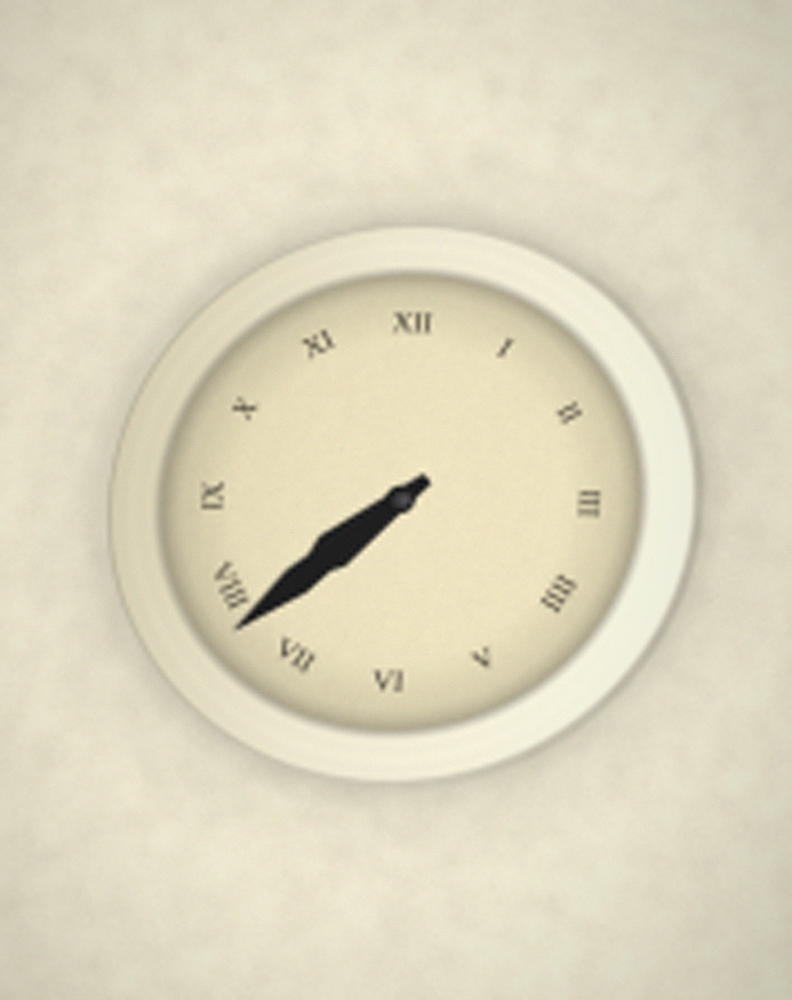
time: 7:38
